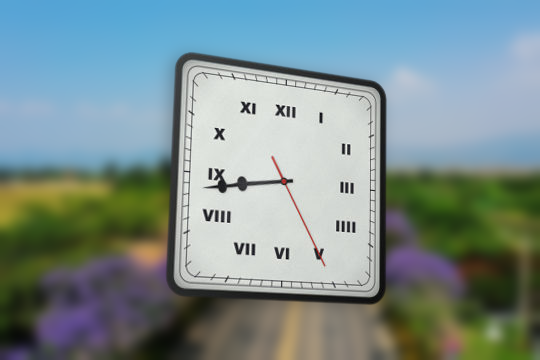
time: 8:43:25
